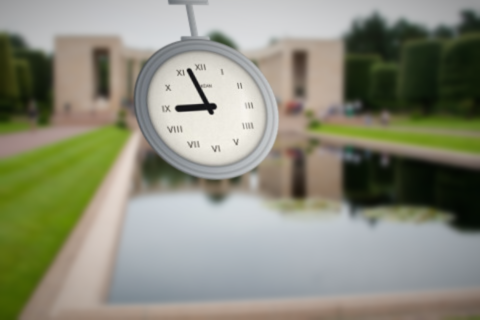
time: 8:57
